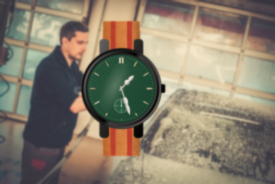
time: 1:27
